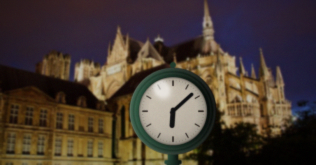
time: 6:08
